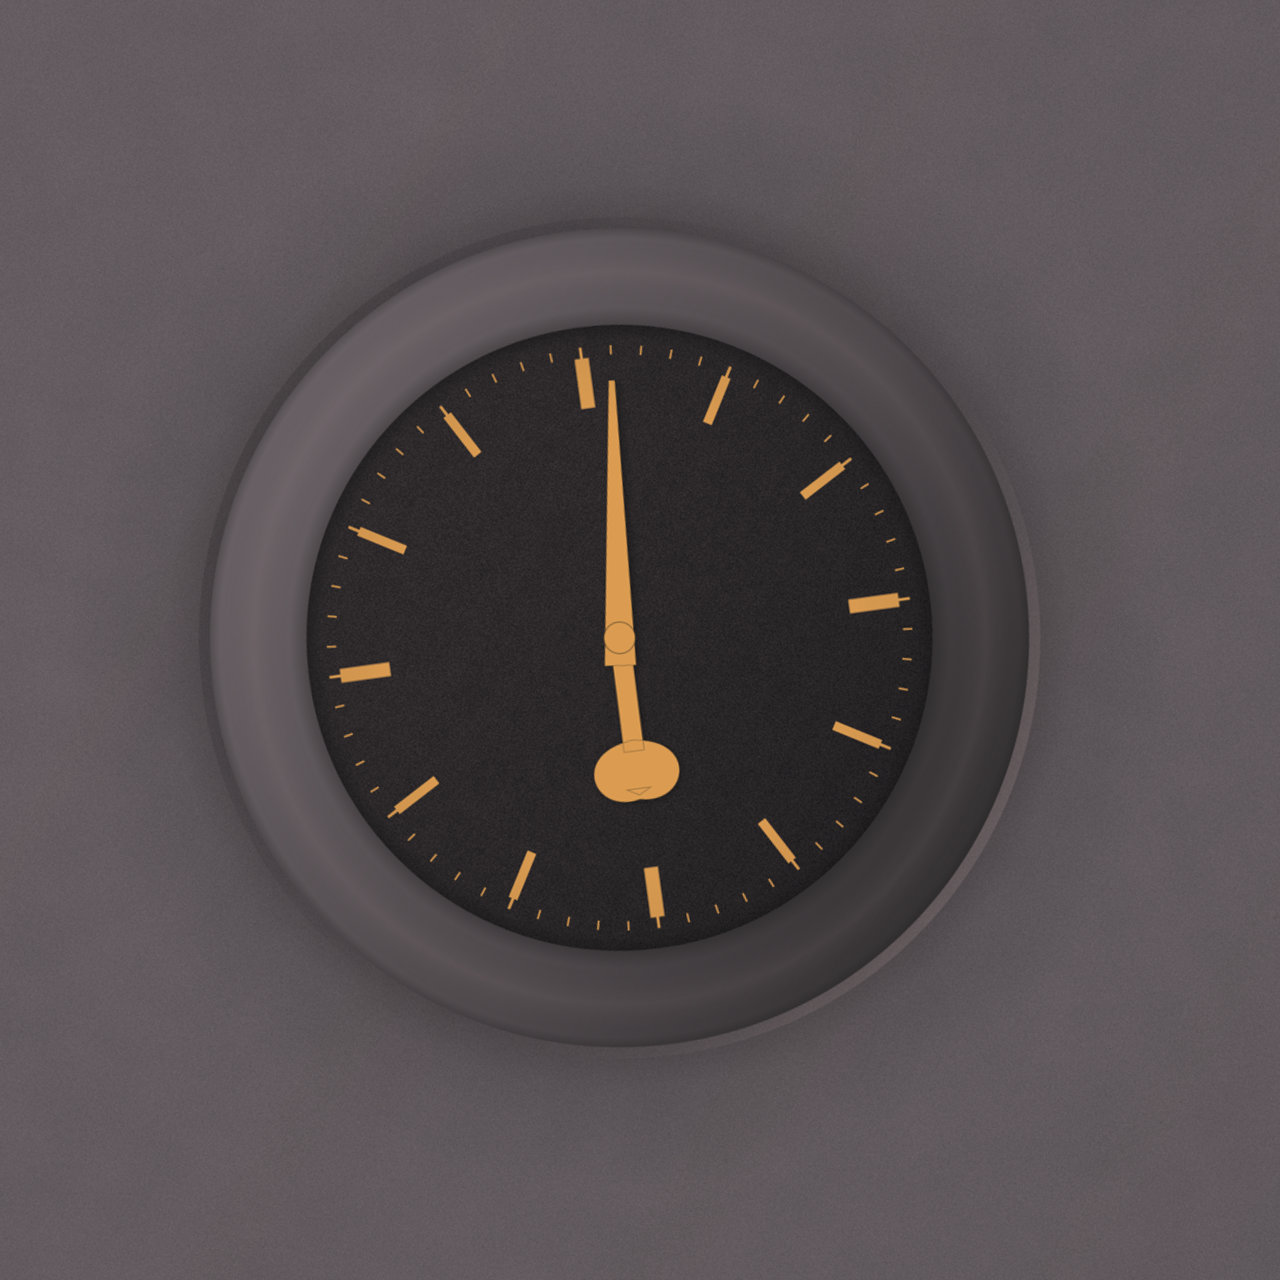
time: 6:01
